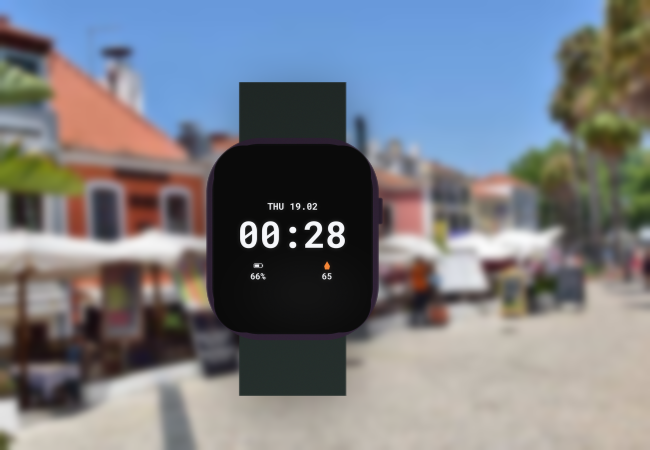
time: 0:28
